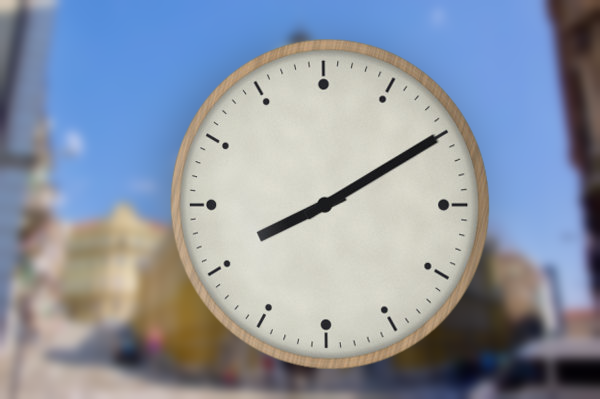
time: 8:10
